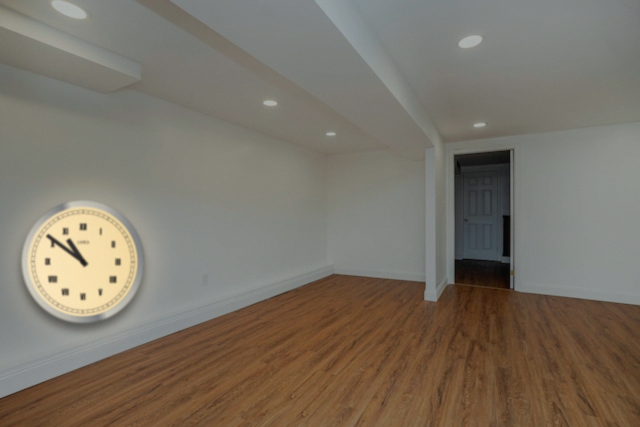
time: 10:51
